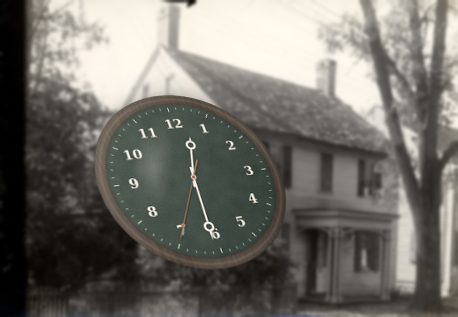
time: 12:30:35
